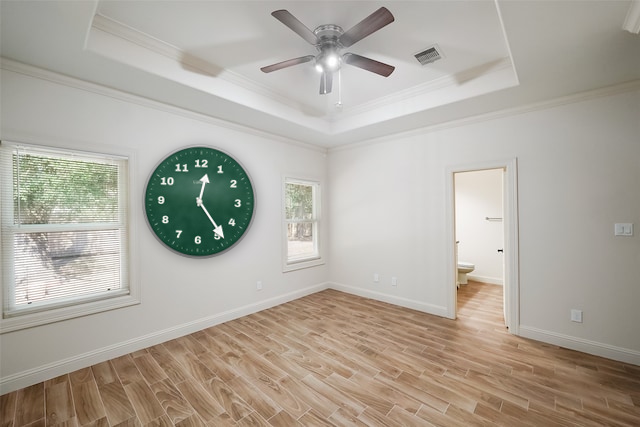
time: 12:24
